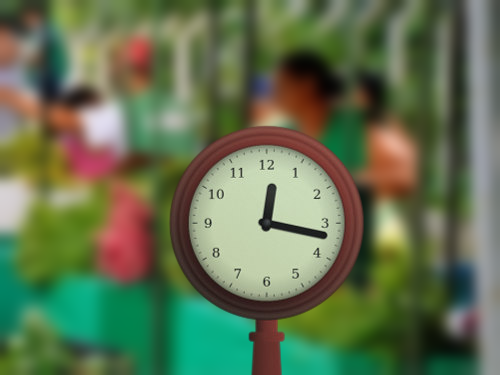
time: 12:17
